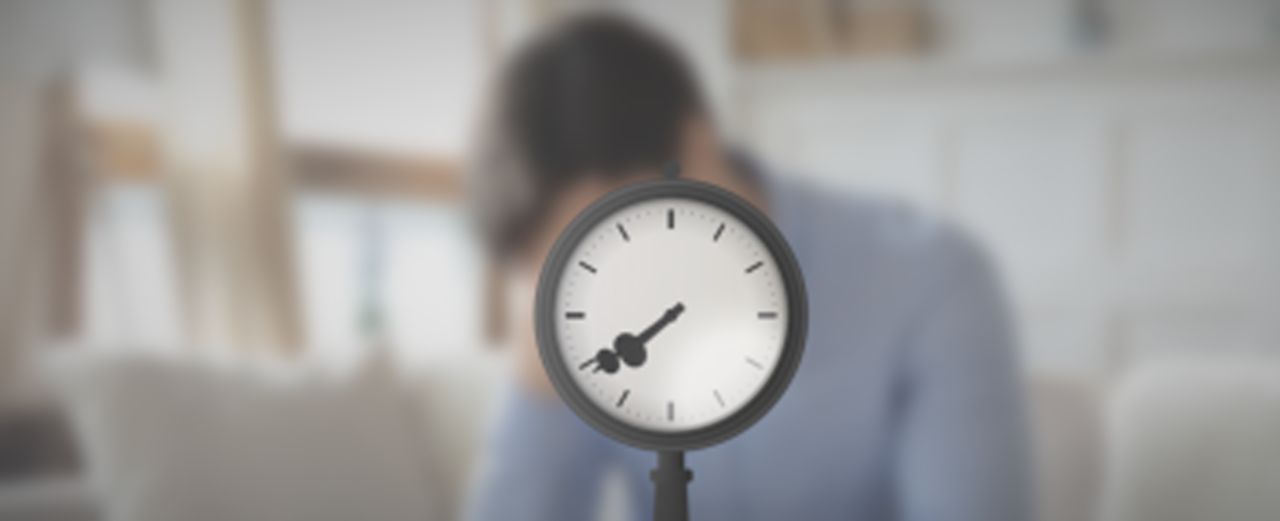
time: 7:39
